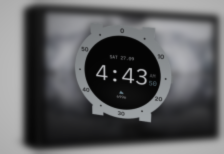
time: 4:43
